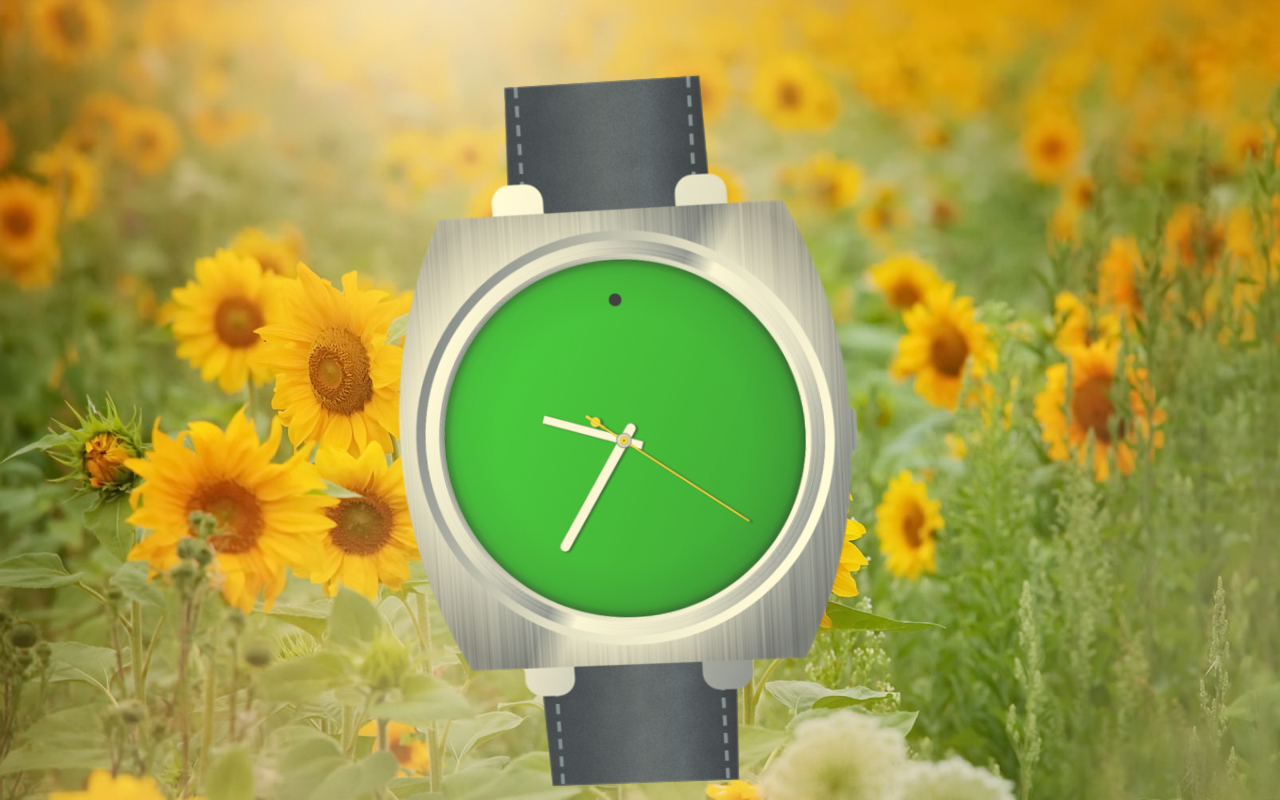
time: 9:35:21
